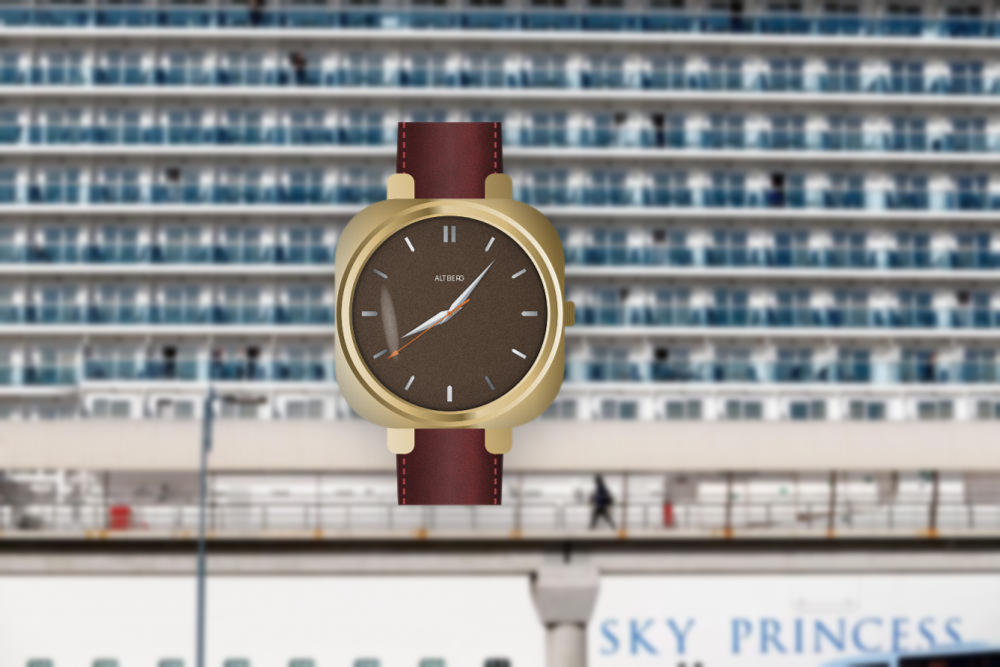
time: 8:06:39
